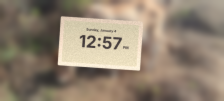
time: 12:57
